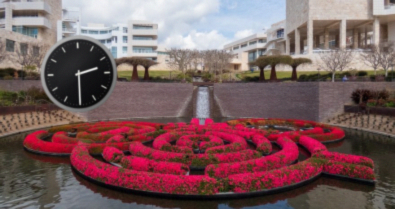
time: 2:30
